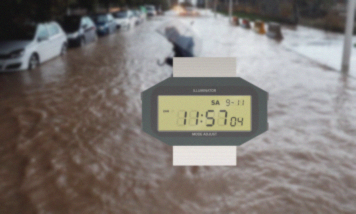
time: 11:57:04
